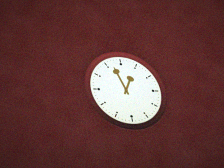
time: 12:57
